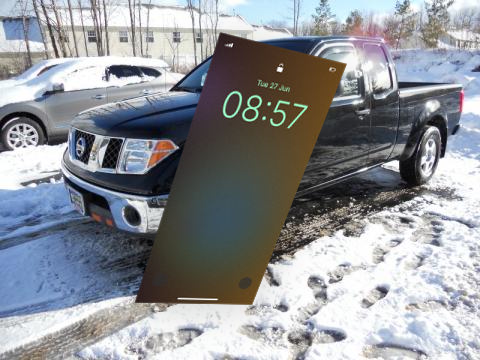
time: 8:57
